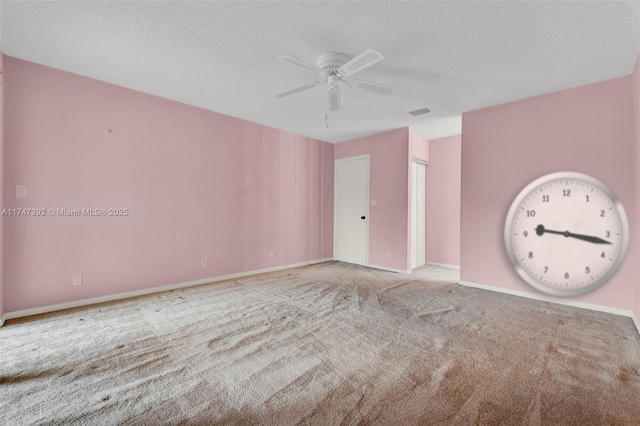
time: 9:17
